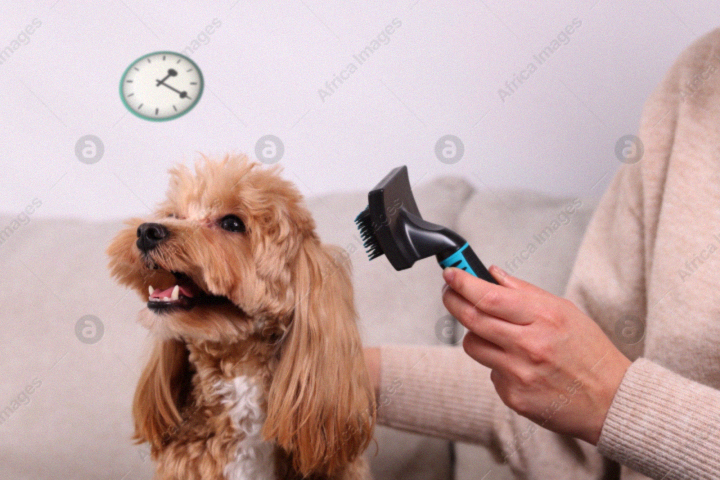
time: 1:20
